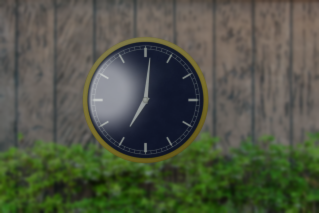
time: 7:01
